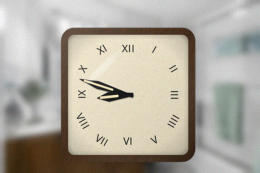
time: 8:48
